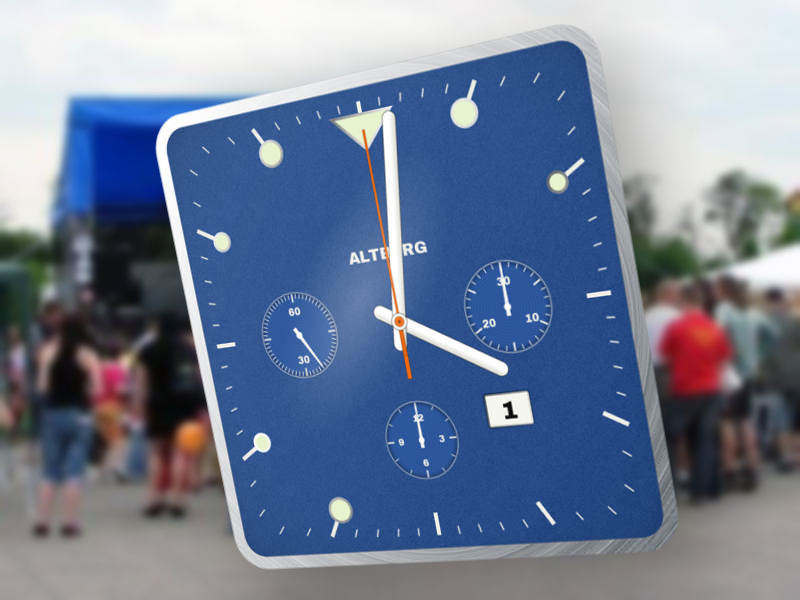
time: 4:01:25
